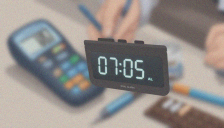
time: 7:05
